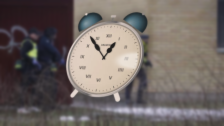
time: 12:53
